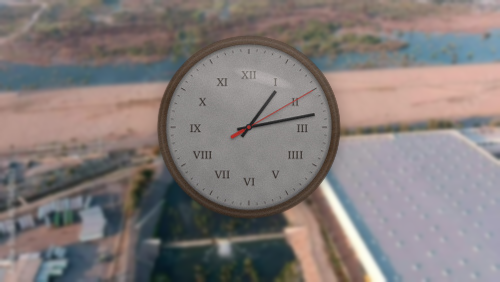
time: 1:13:10
